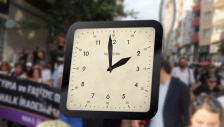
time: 1:59
